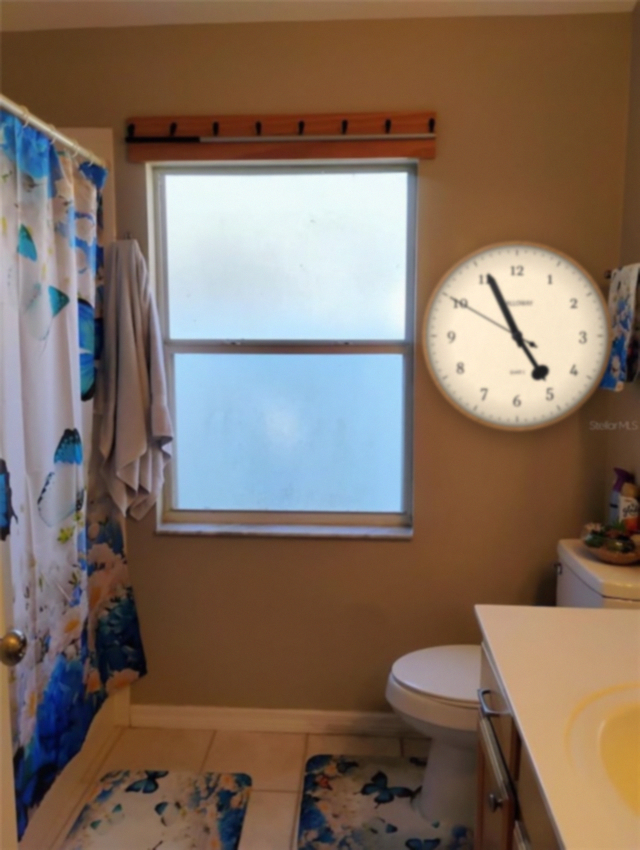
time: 4:55:50
